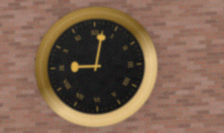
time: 9:02
